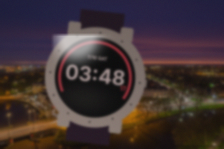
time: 3:48
